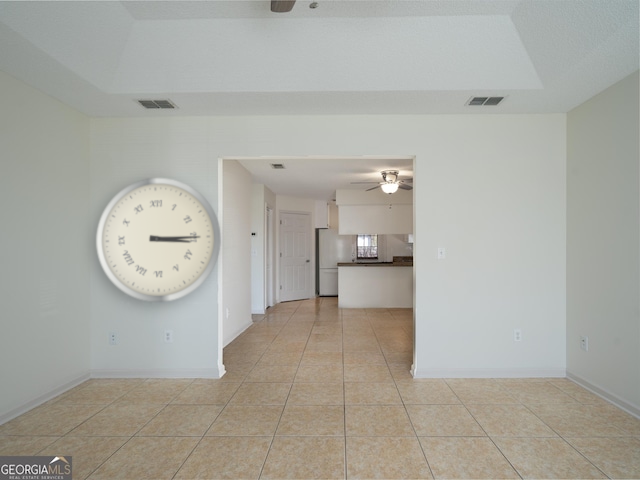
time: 3:15
